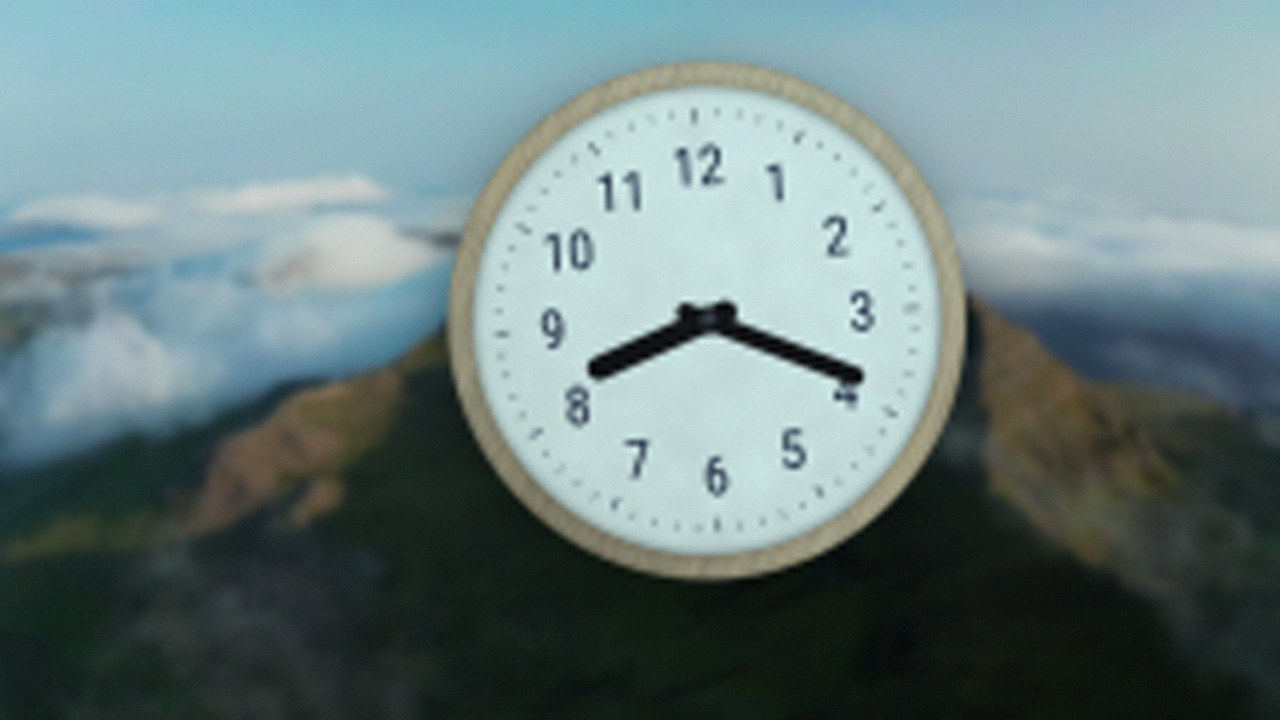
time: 8:19
